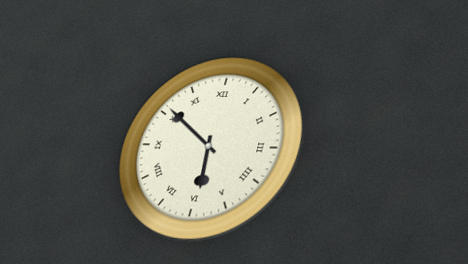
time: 5:51
